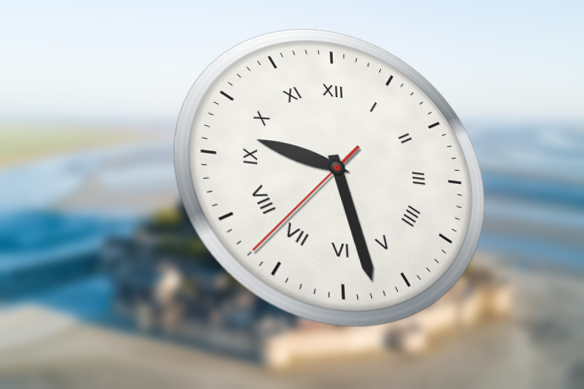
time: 9:27:37
